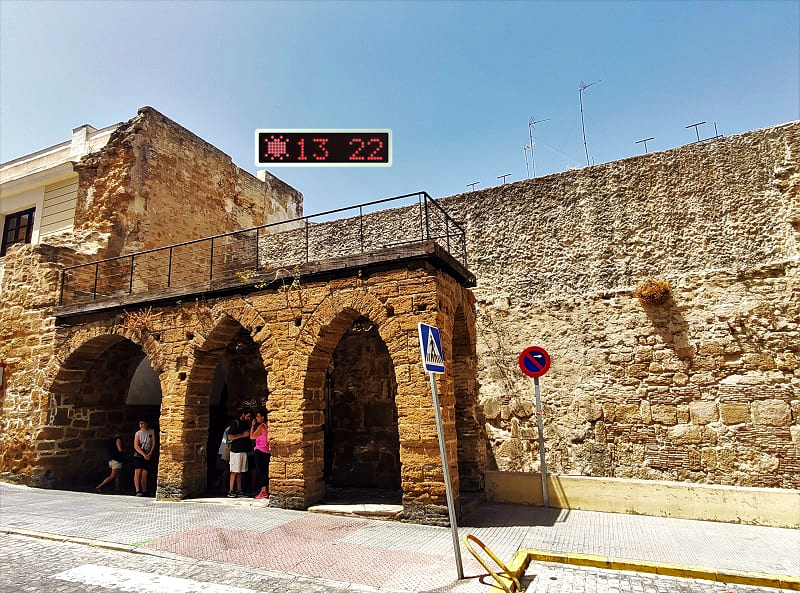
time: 13:22
